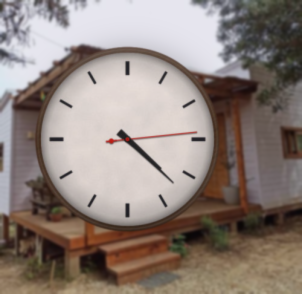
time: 4:22:14
